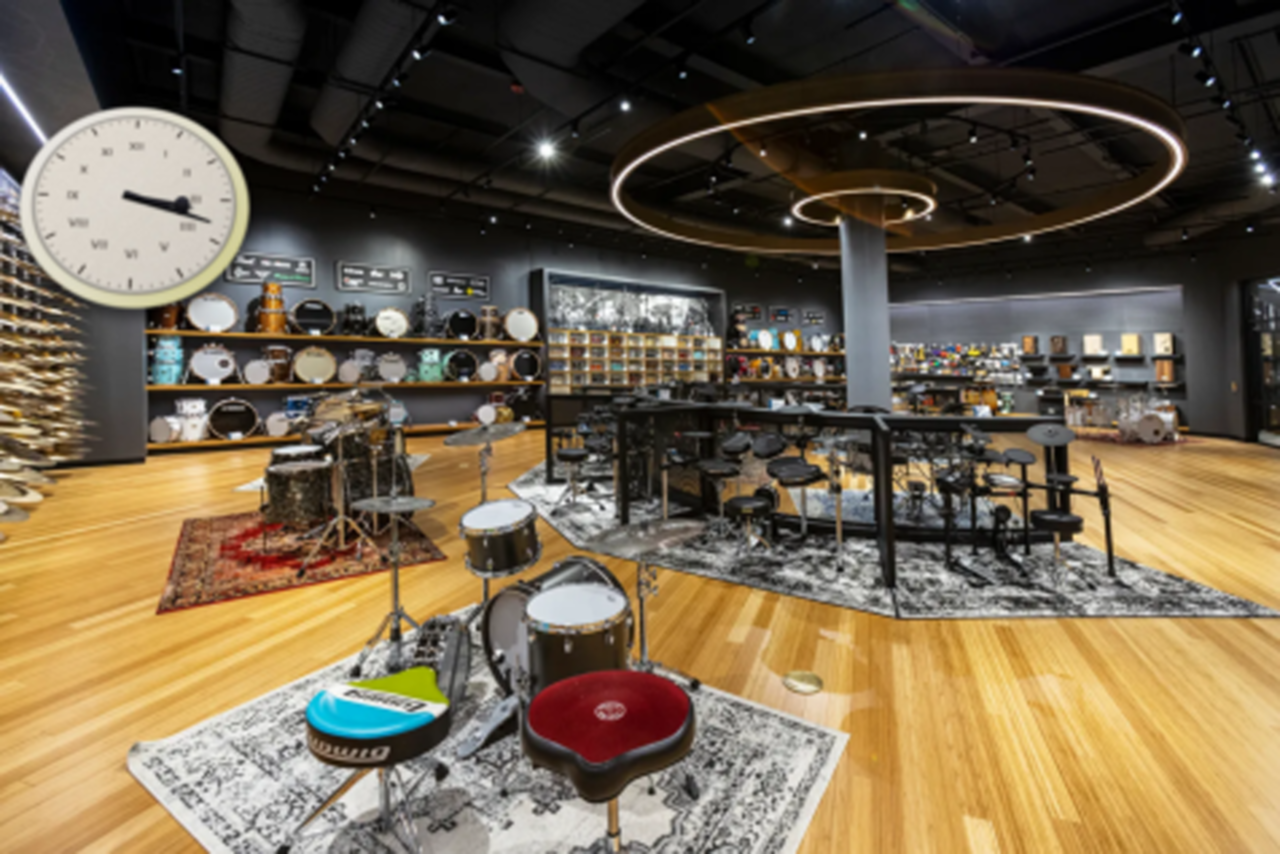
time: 3:18
